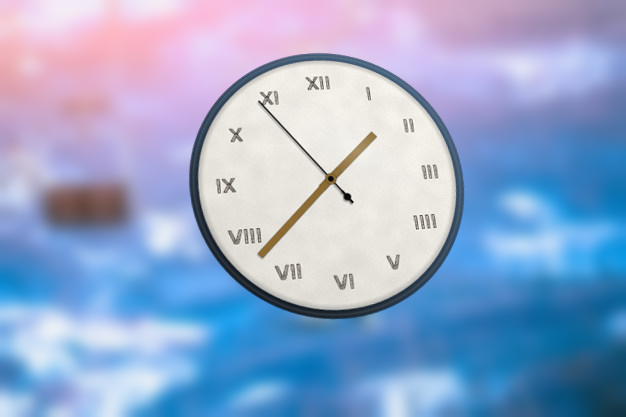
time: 1:37:54
